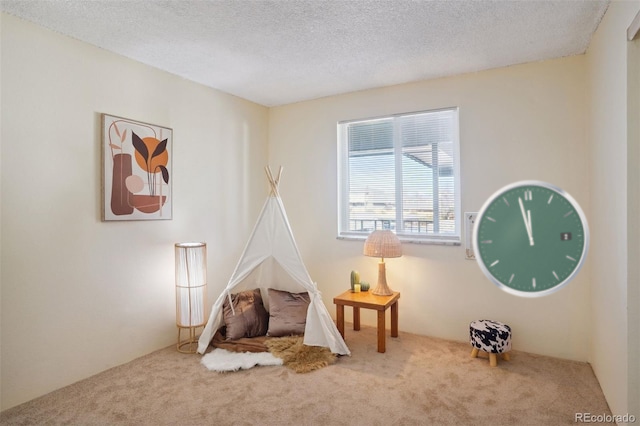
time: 11:58
